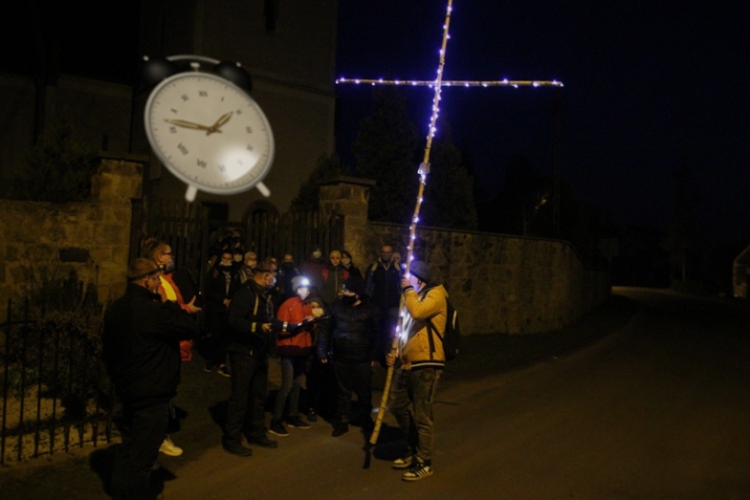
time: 1:47
